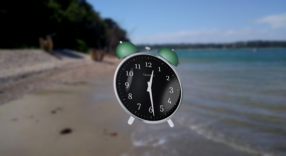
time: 12:29
